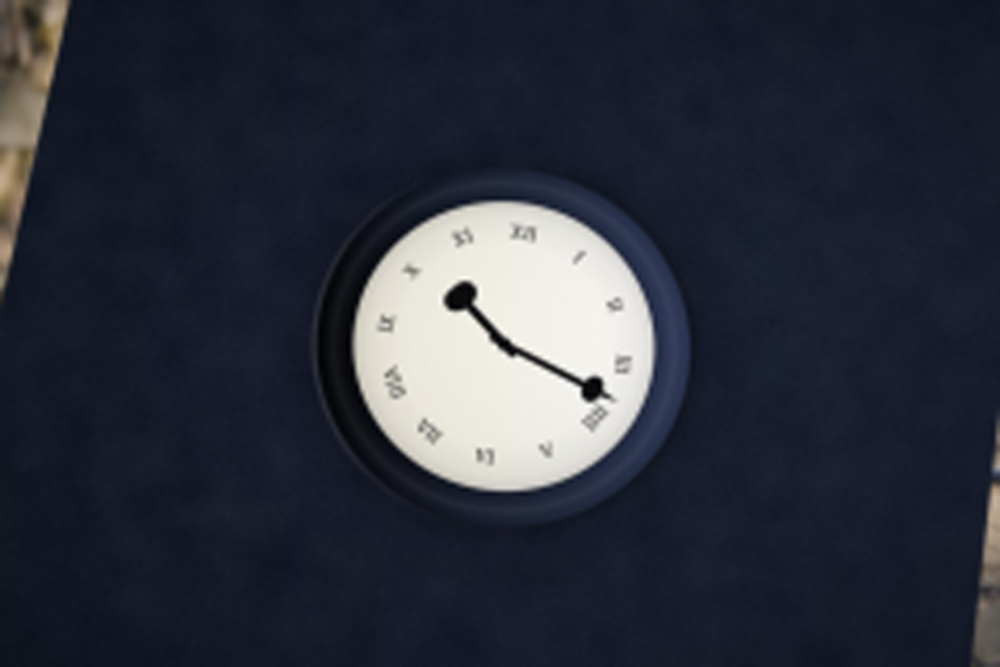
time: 10:18
